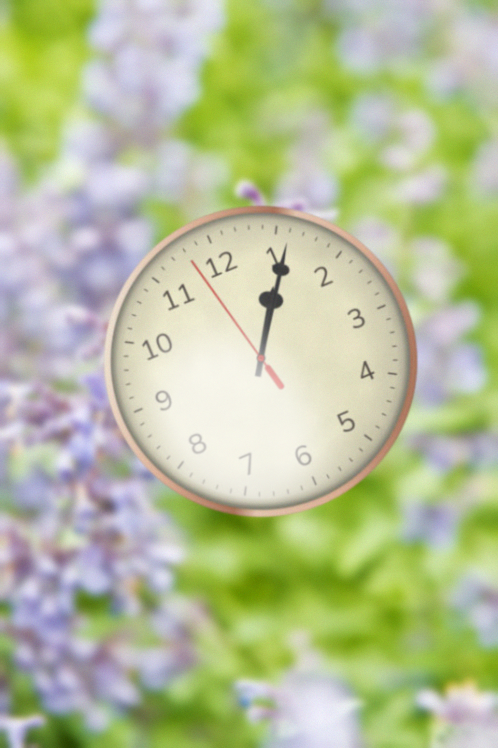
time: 1:05:58
